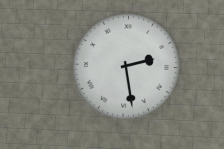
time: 2:28
